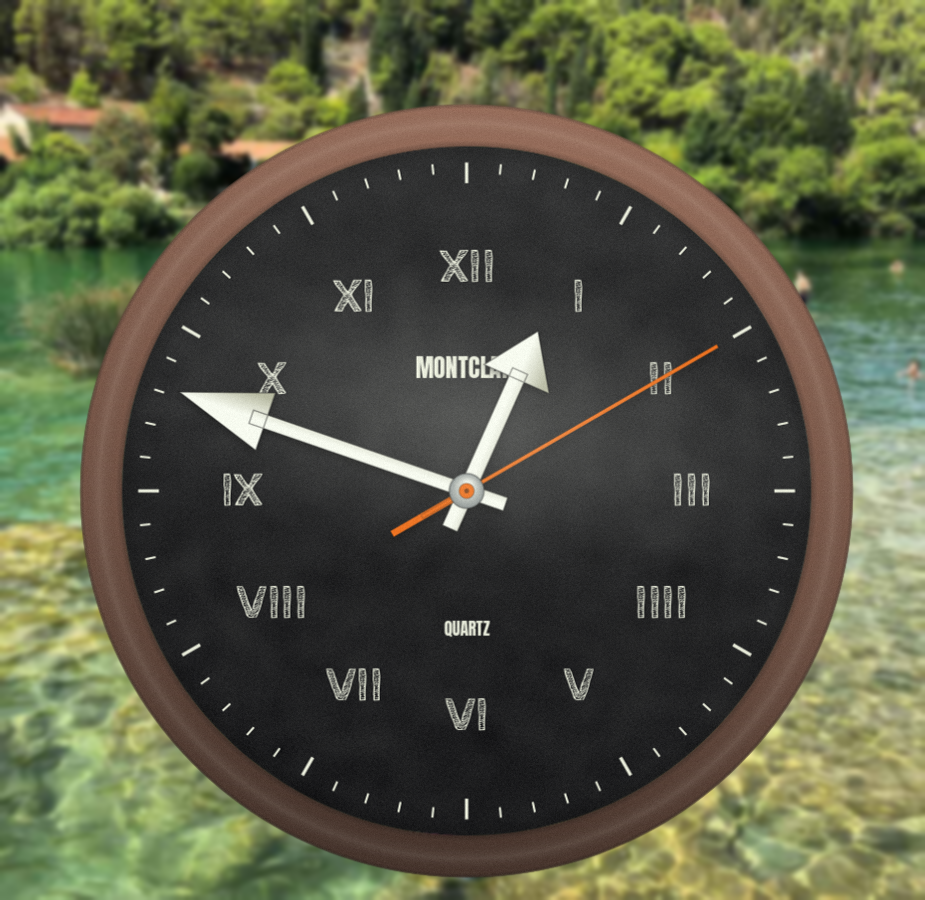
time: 12:48:10
